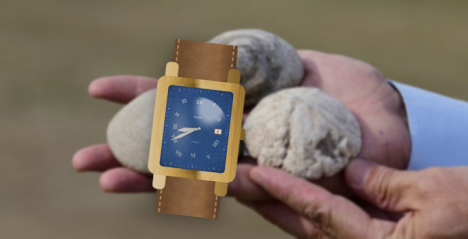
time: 8:40
